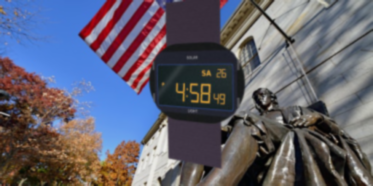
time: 4:58
